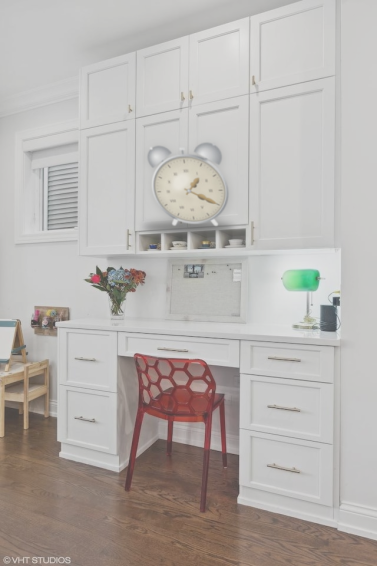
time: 1:20
